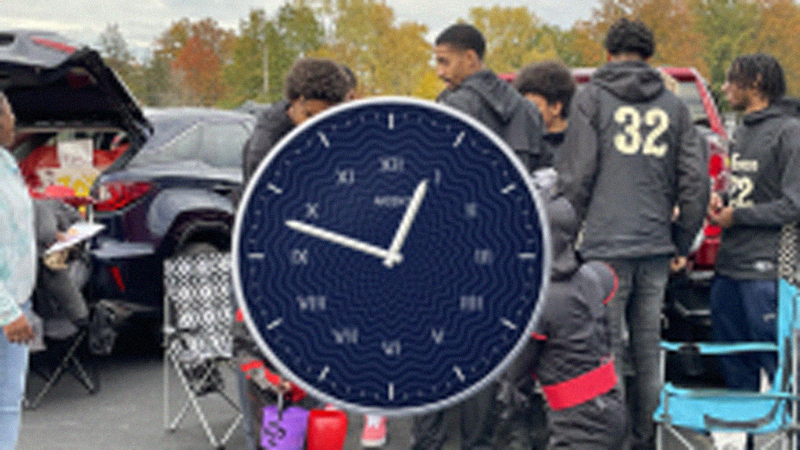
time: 12:48
